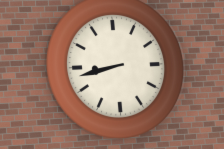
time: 8:43
